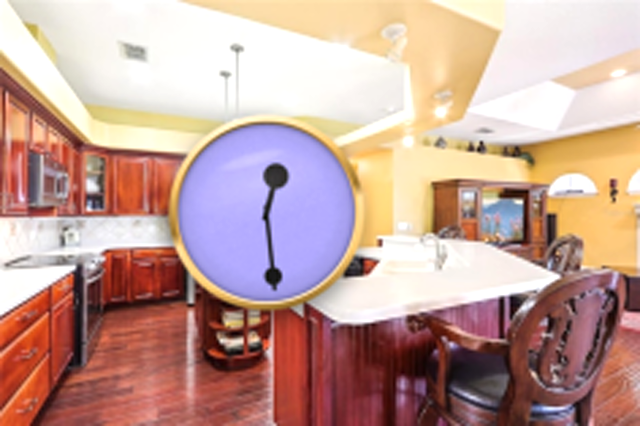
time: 12:29
